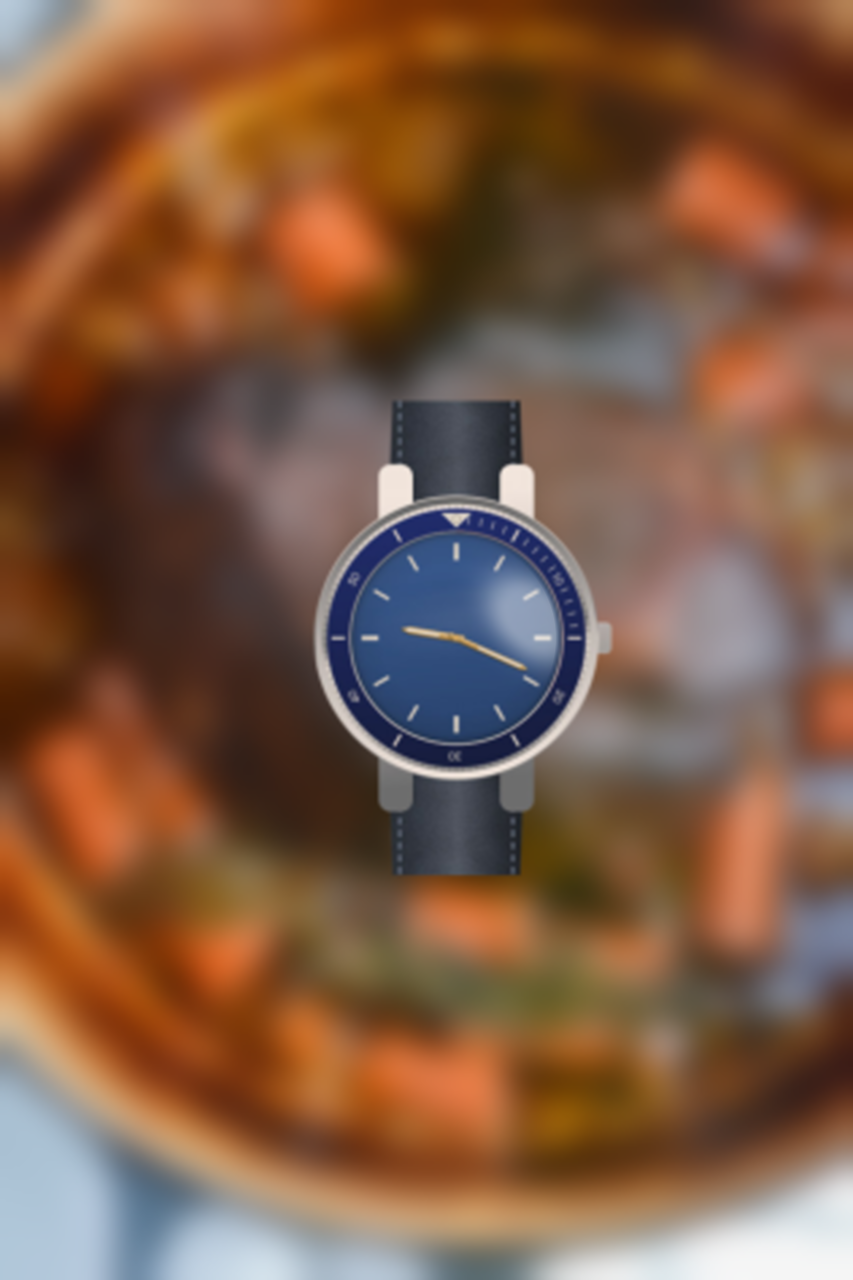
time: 9:19
